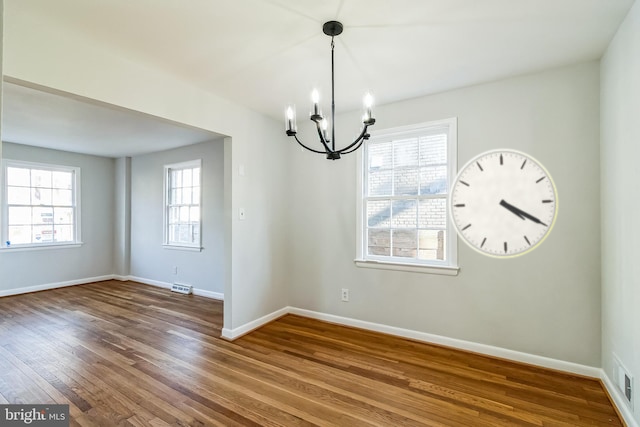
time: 4:20
